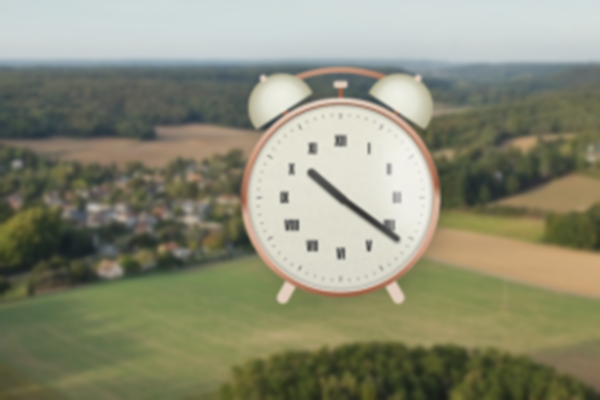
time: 10:21
